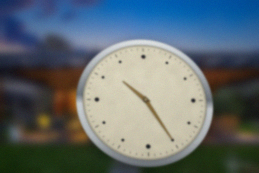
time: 10:25
